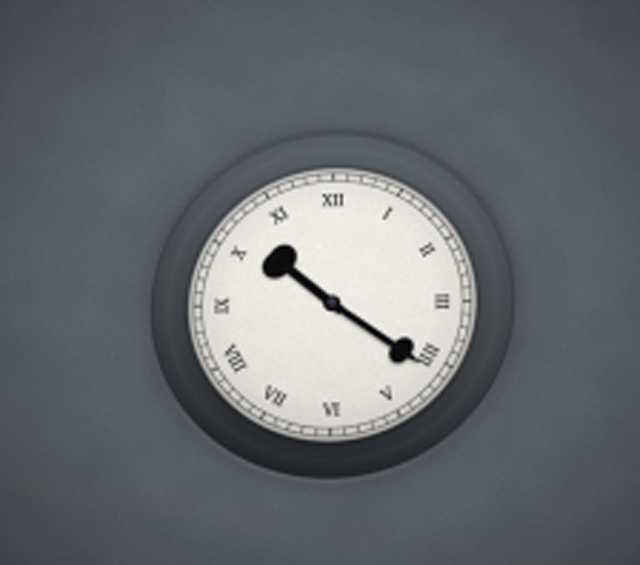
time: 10:21
